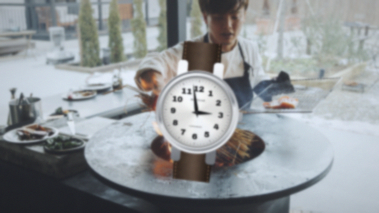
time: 2:58
